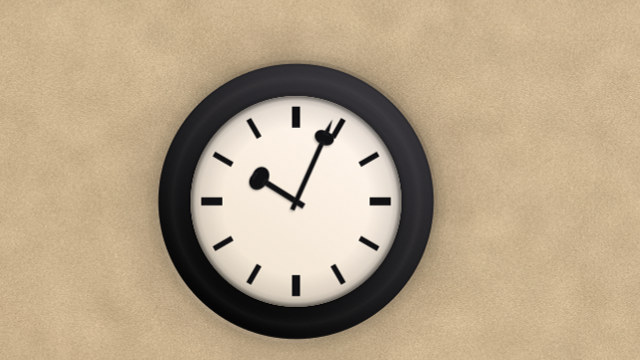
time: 10:04
